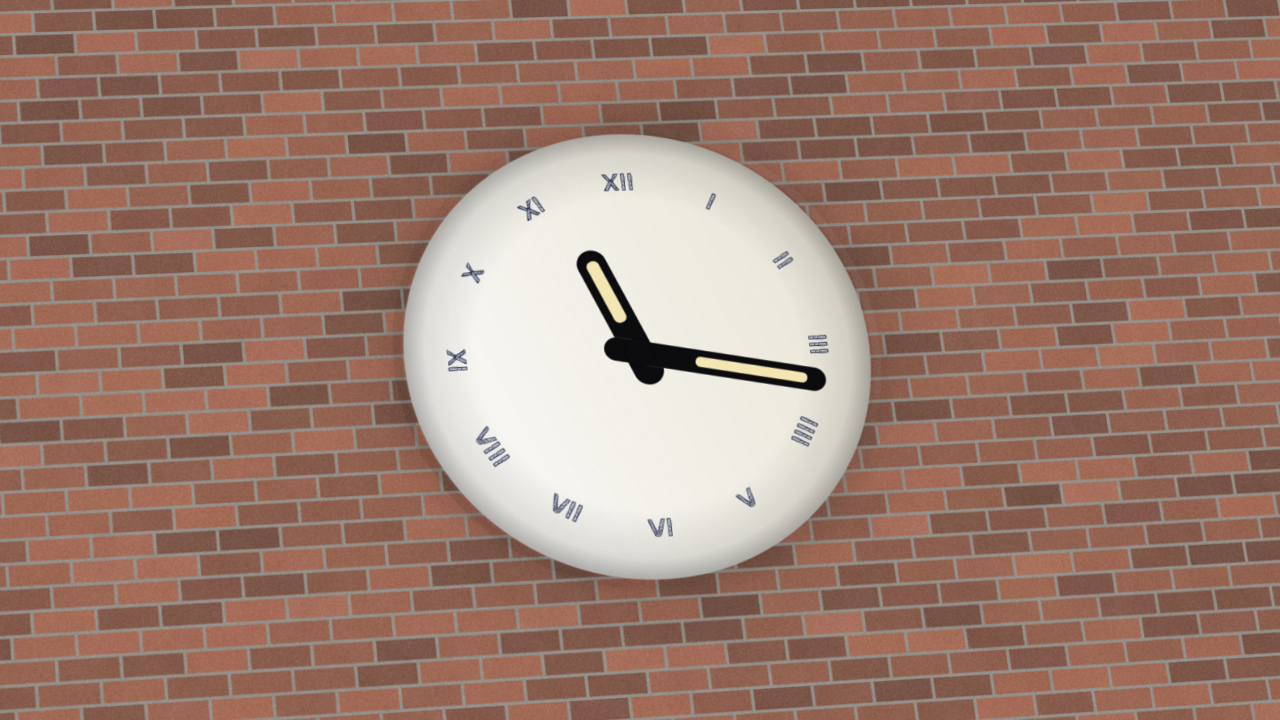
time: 11:17
